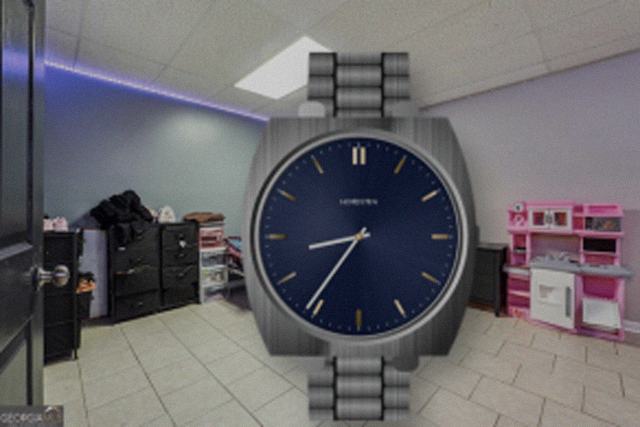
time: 8:36
